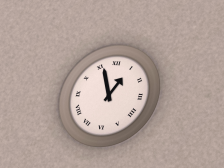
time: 12:56
